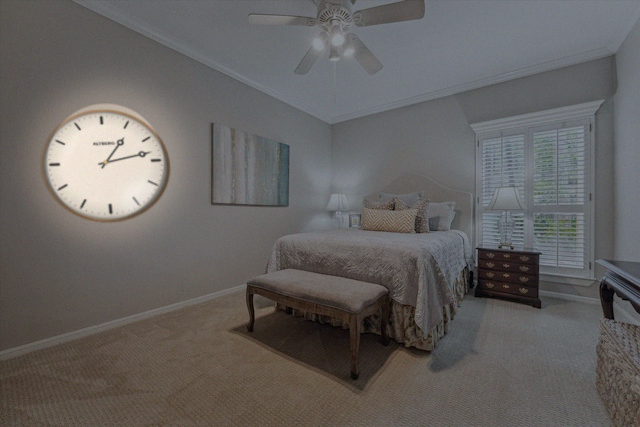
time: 1:13
